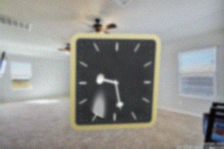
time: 9:28
